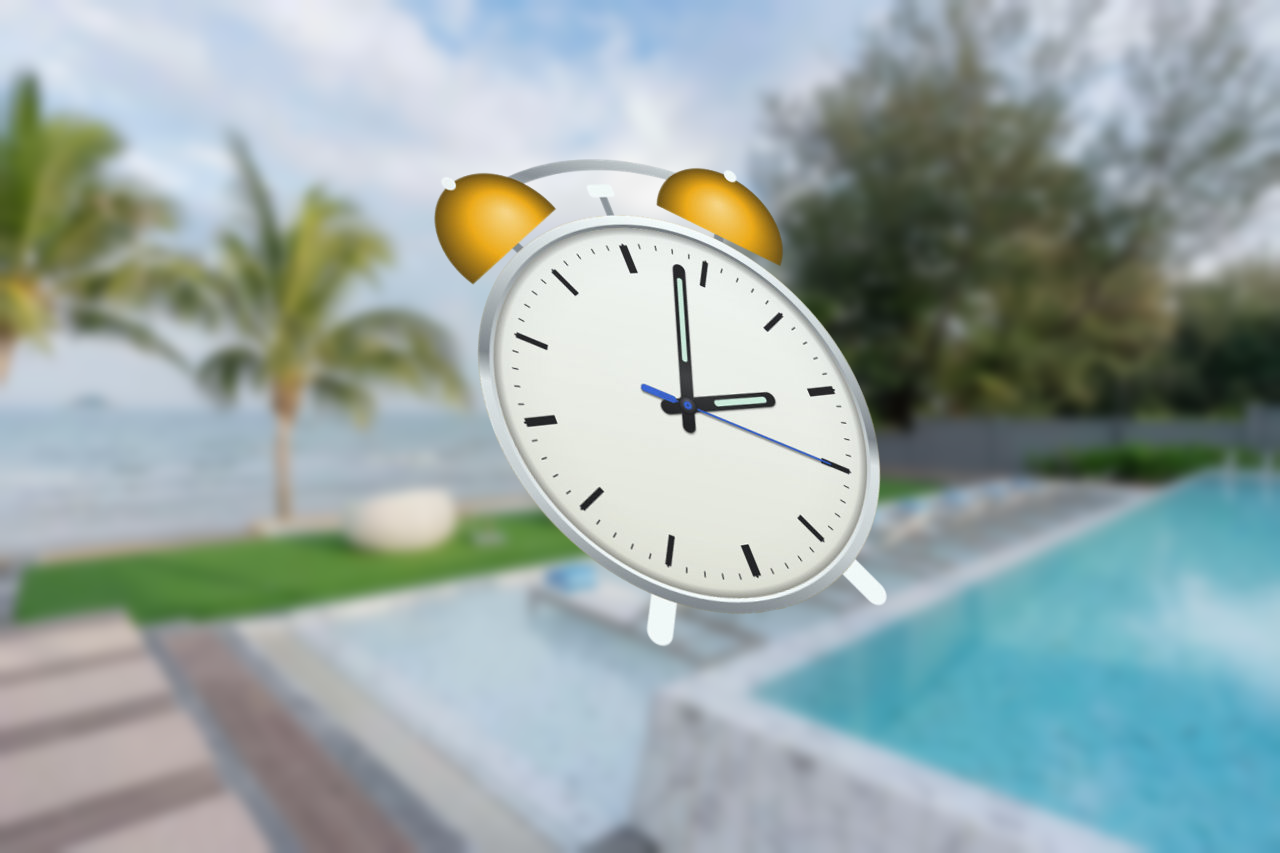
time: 3:03:20
